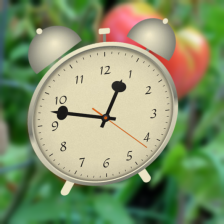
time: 12:47:22
